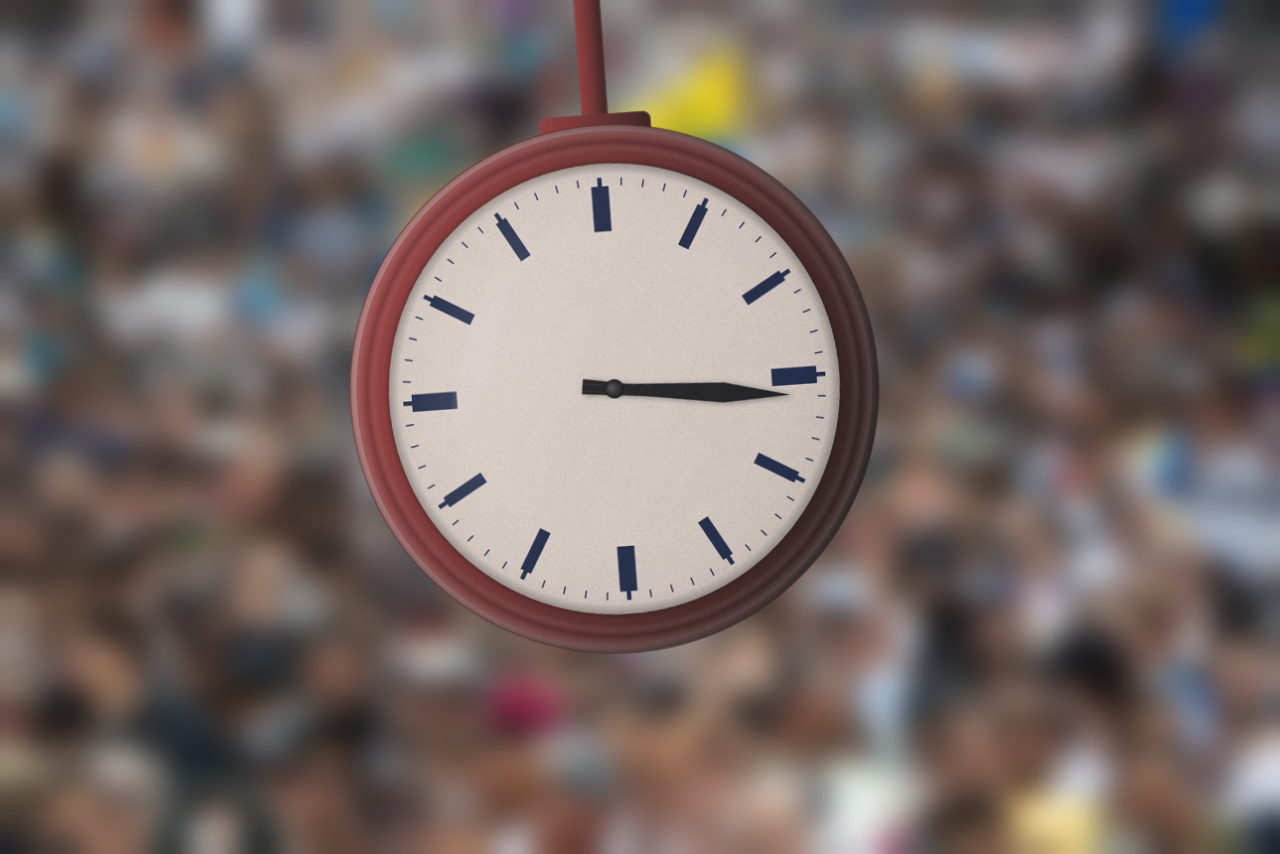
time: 3:16
